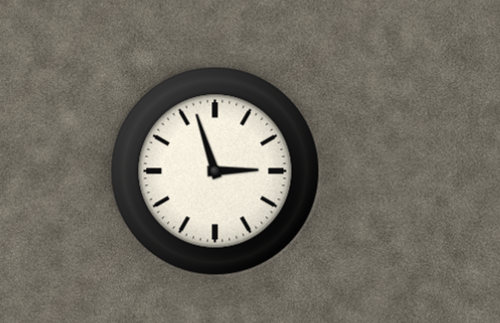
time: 2:57
